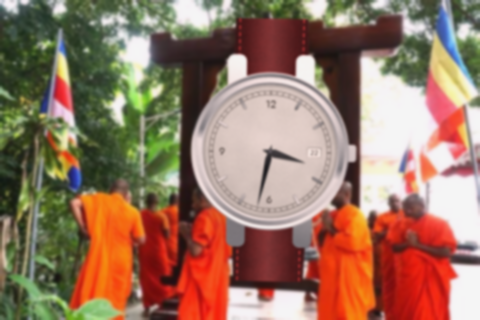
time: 3:32
